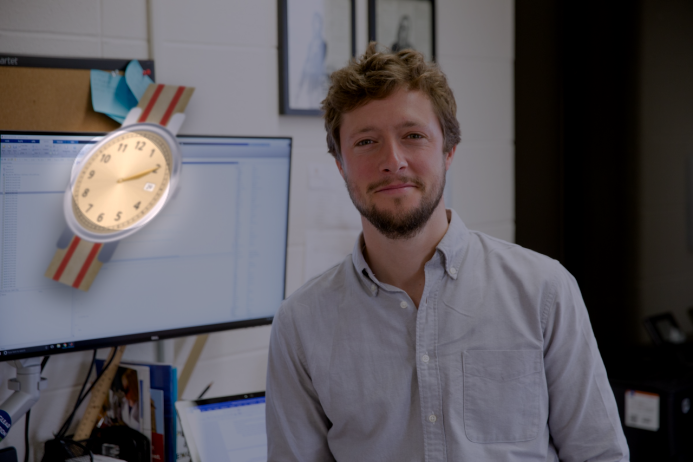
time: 2:10
